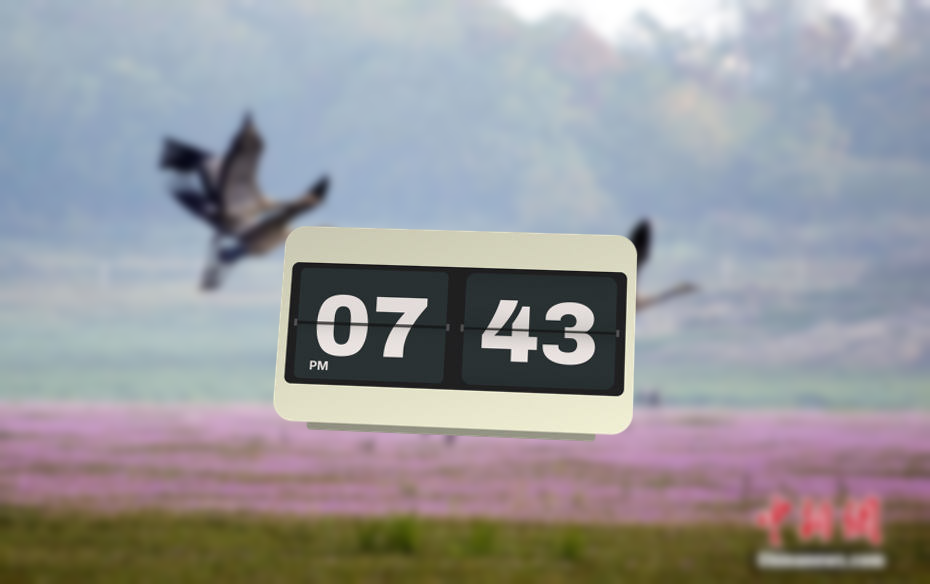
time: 7:43
